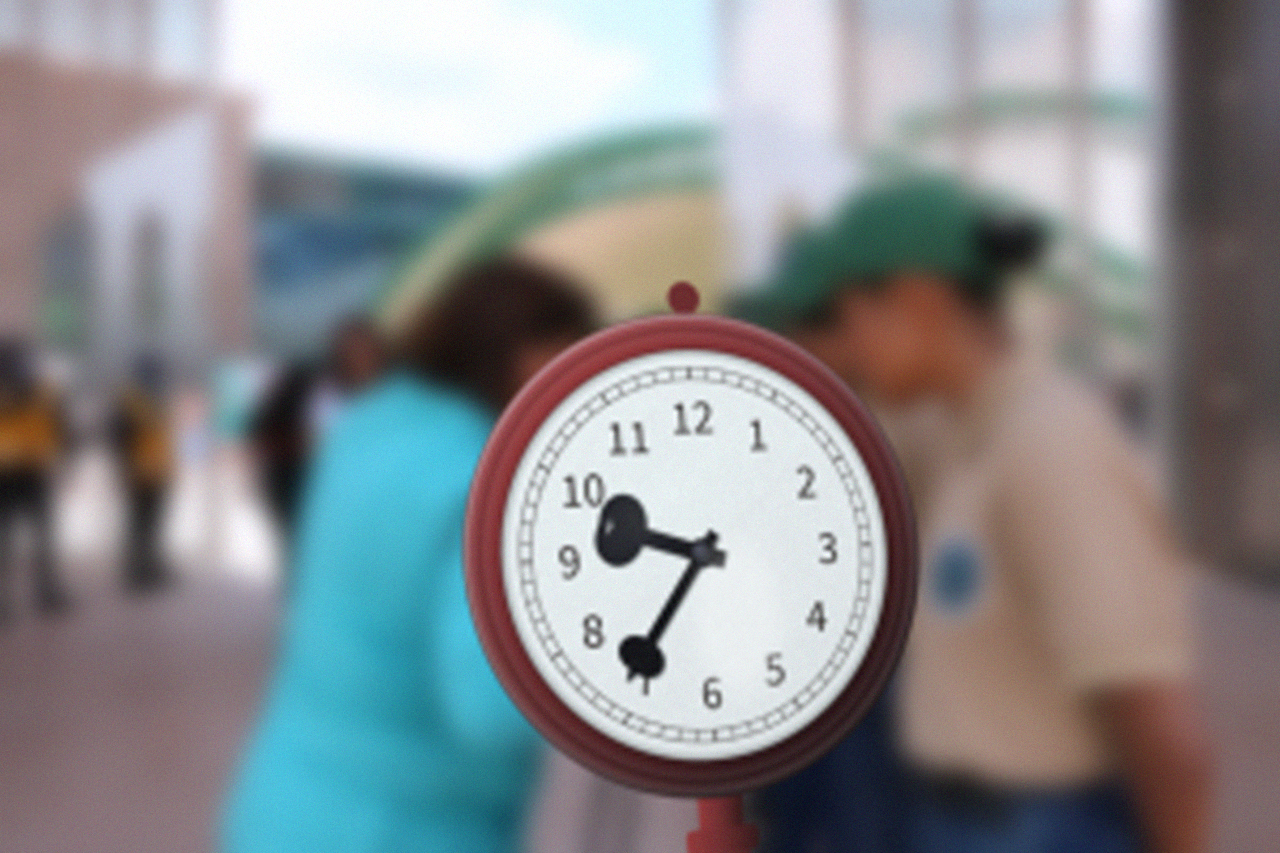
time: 9:36
